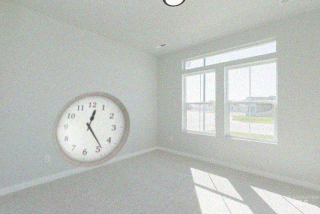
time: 12:24
